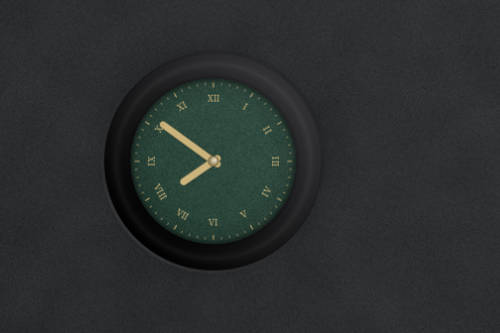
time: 7:51
